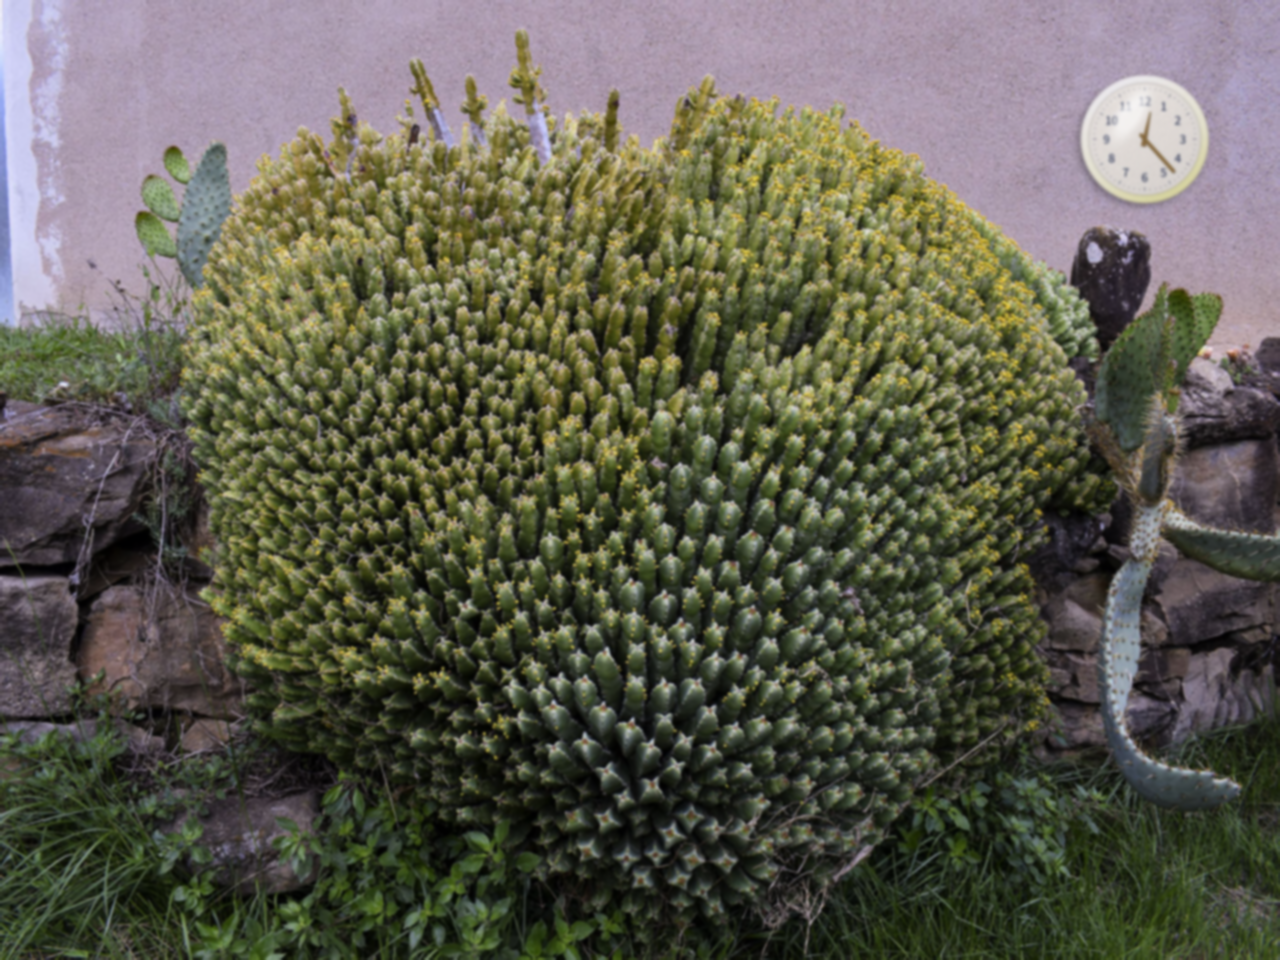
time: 12:23
